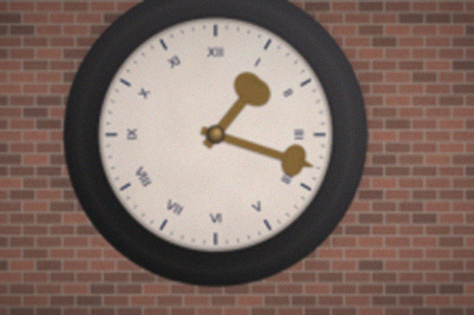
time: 1:18
